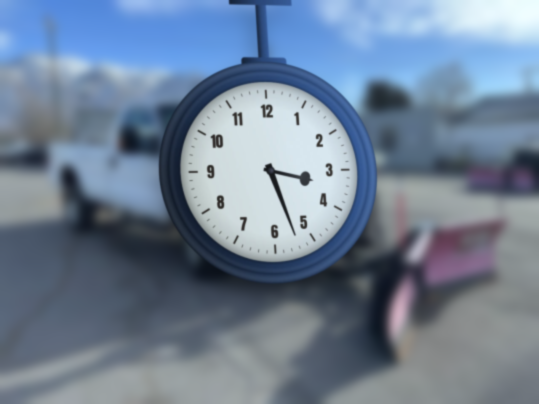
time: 3:27
